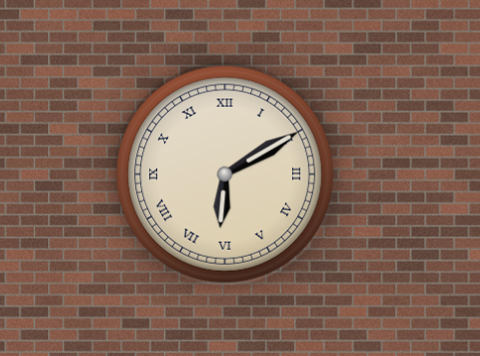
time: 6:10
